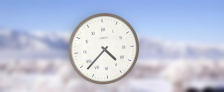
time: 4:38
